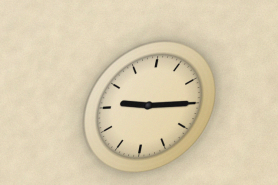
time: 9:15
